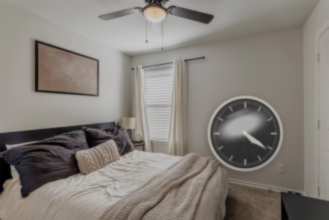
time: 4:21
